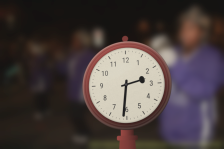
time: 2:31
